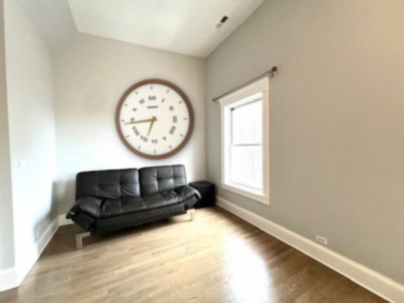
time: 6:44
